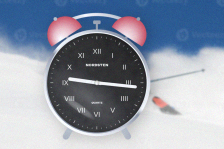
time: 9:16
